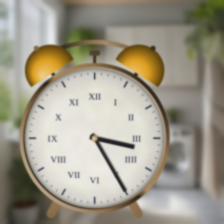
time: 3:25
